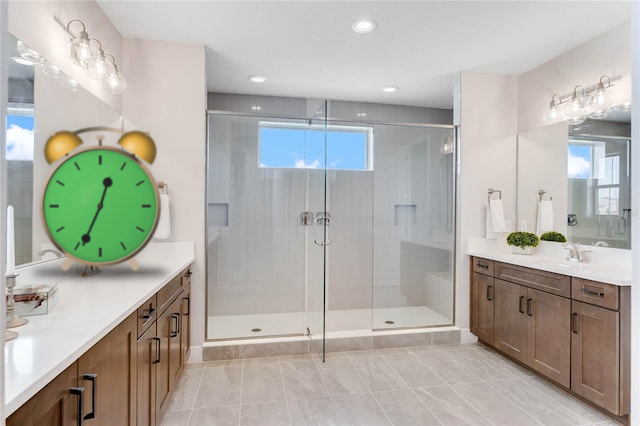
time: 12:34
